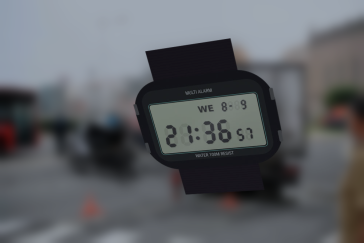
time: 21:36:57
